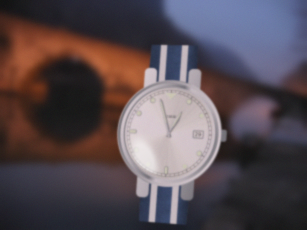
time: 12:57
